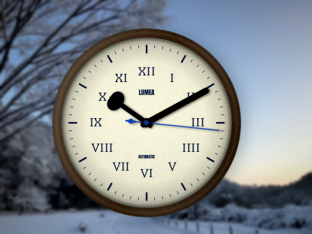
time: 10:10:16
